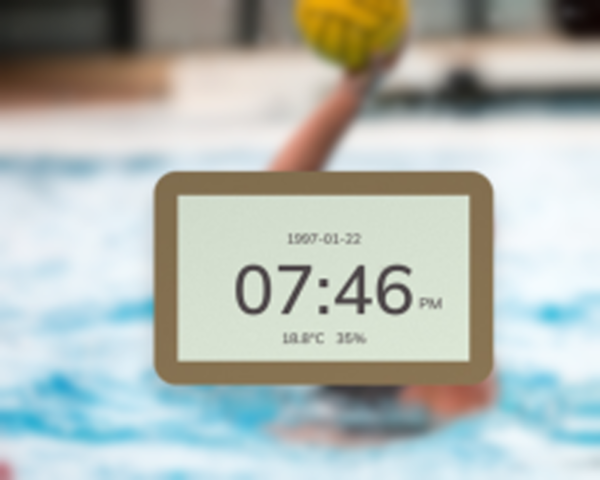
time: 7:46
